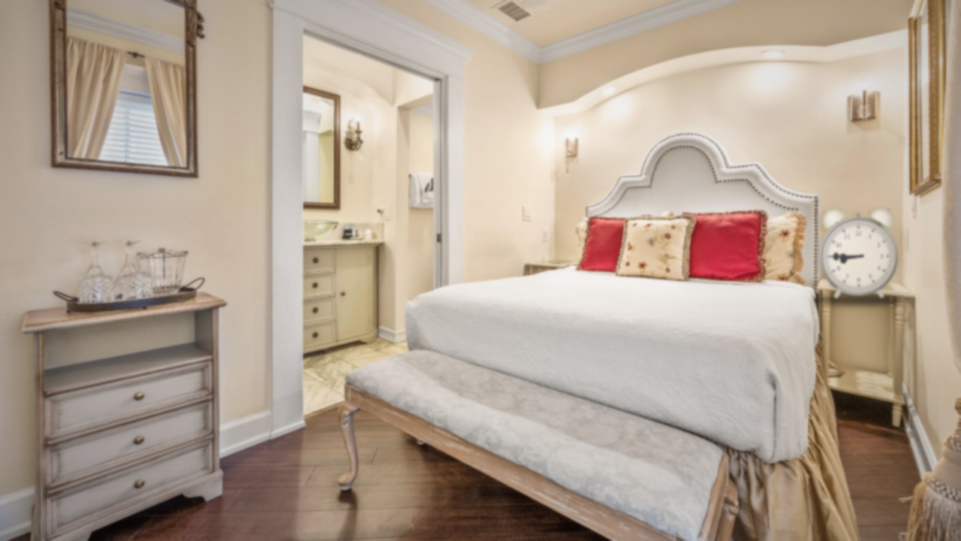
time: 8:45
